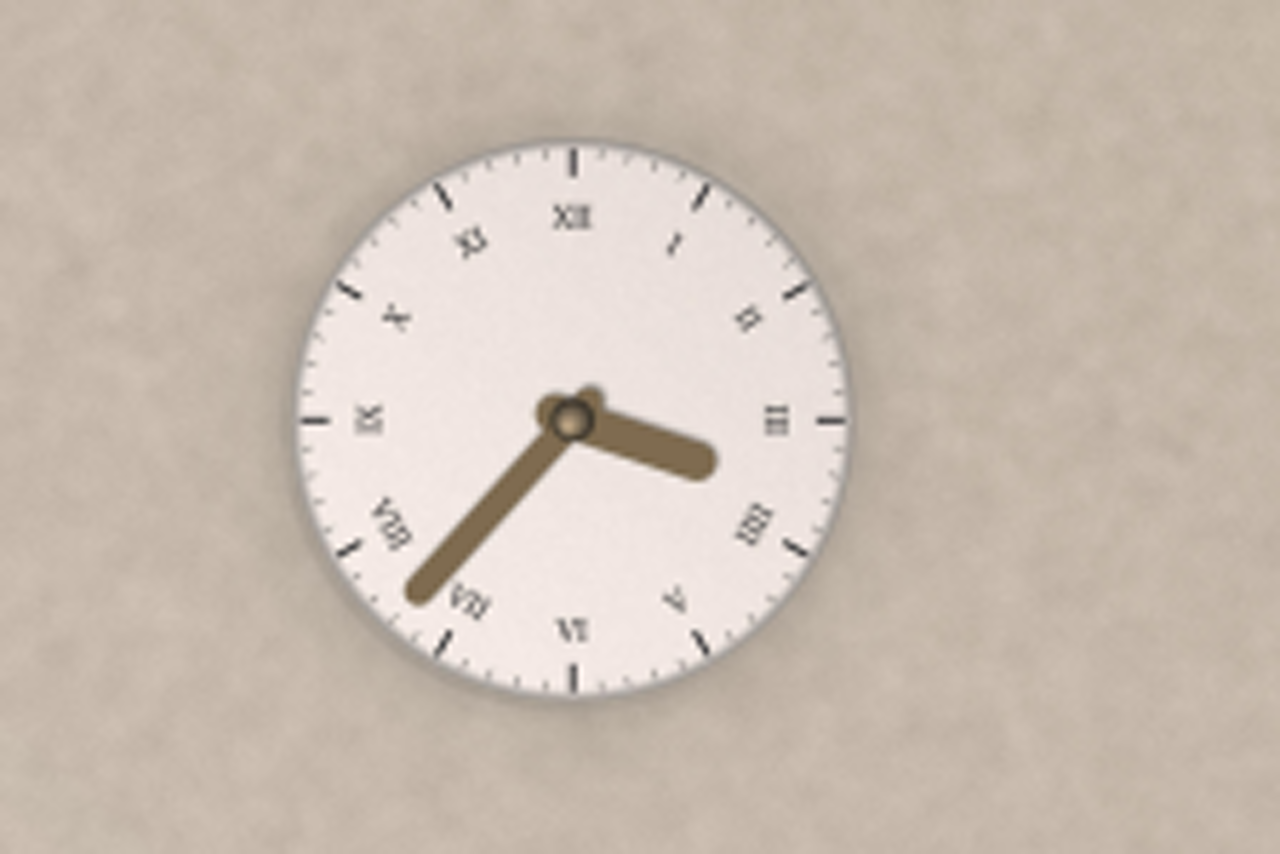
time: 3:37
